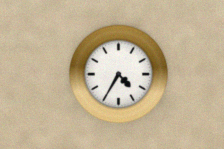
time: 4:35
